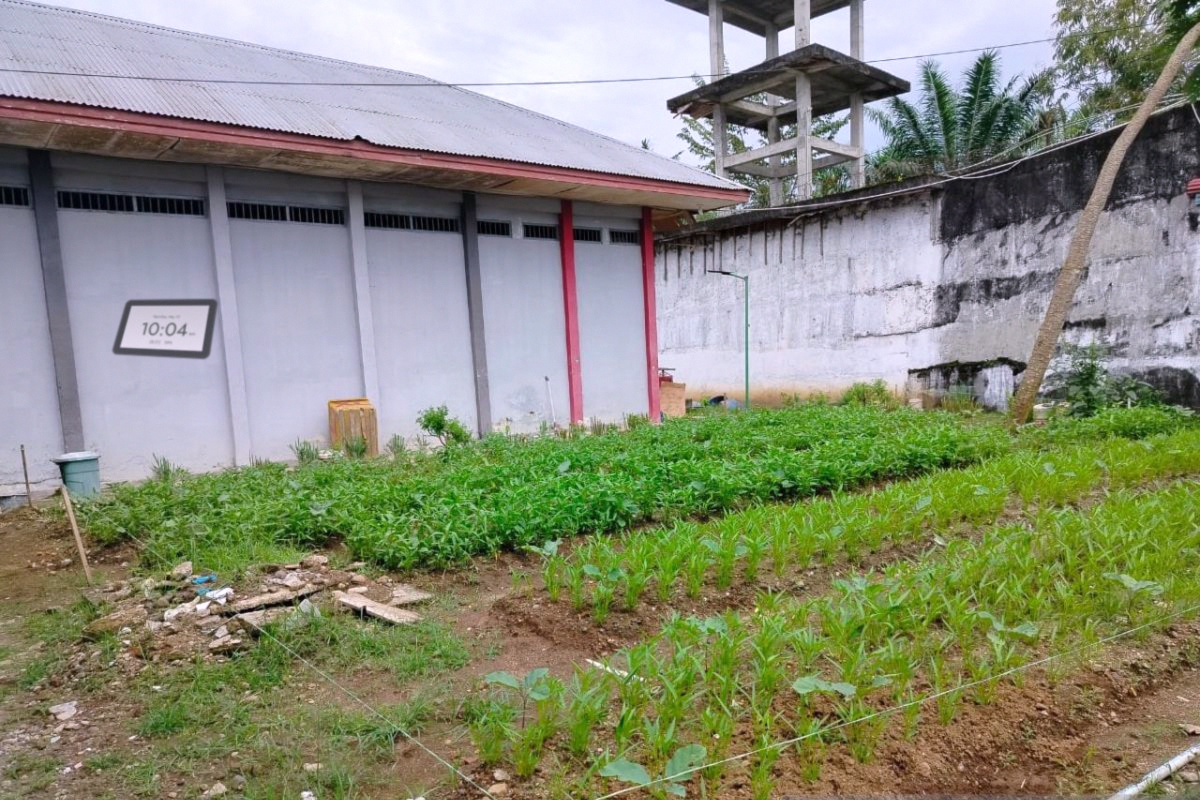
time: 10:04
